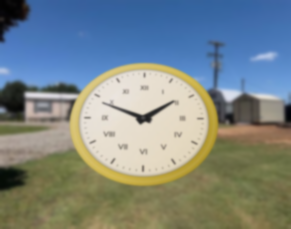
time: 1:49
